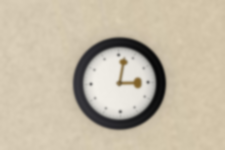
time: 3:02
